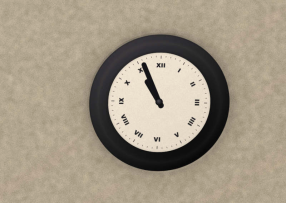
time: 10:56
